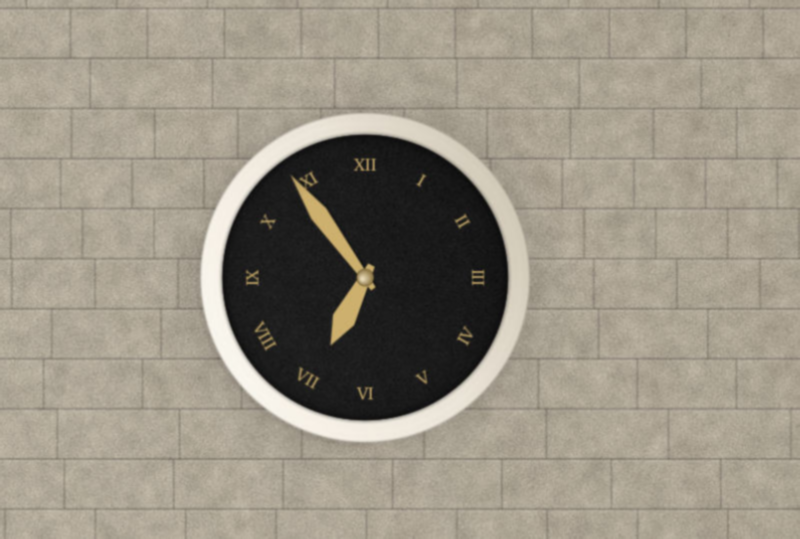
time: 6:54
